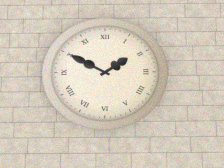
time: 1:50
